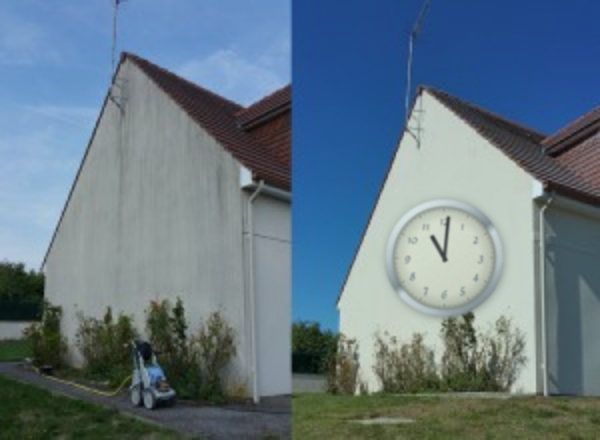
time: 11:01
